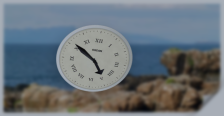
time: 4:51
